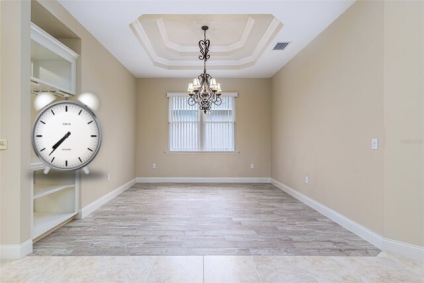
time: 7:37
